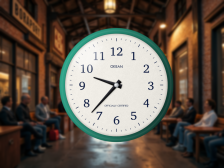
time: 9:37
